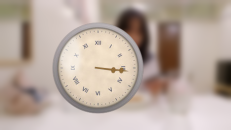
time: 3:16
